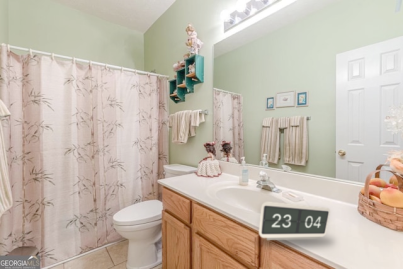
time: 23:04
